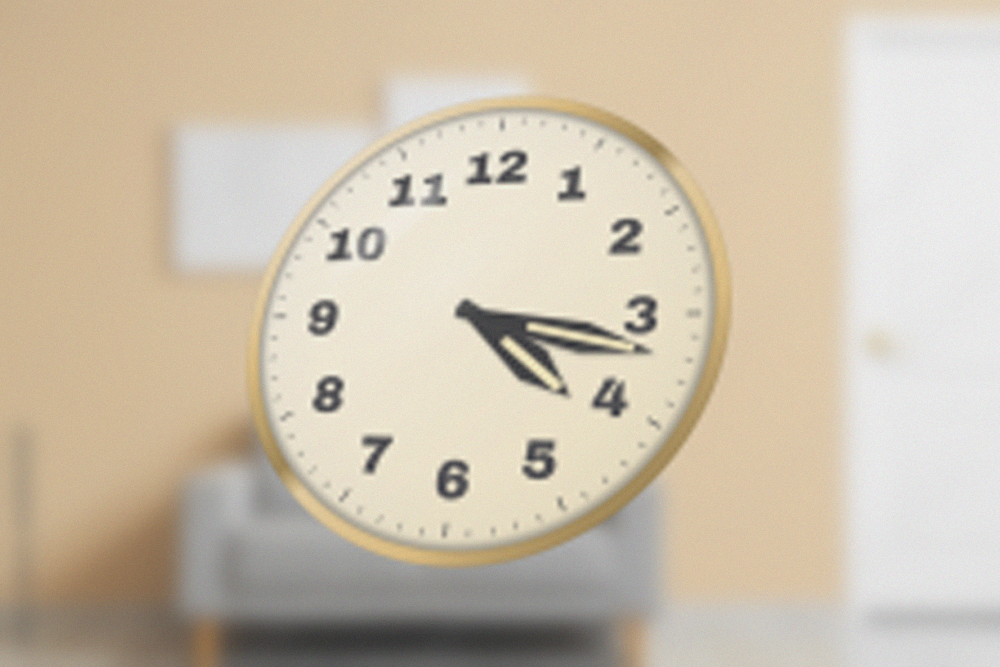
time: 4:17
